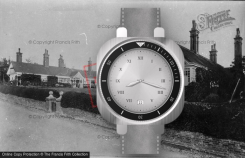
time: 8:18
